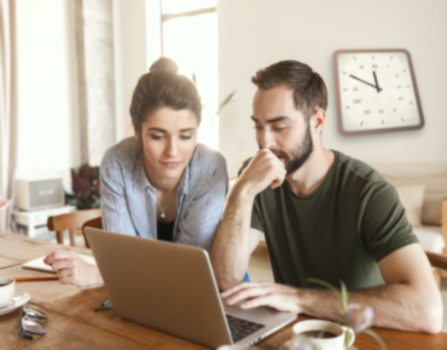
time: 11:50
